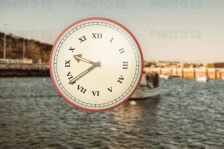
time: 9:39
